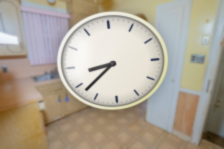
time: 8:38
